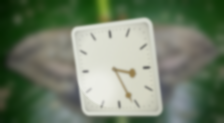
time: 3:26
